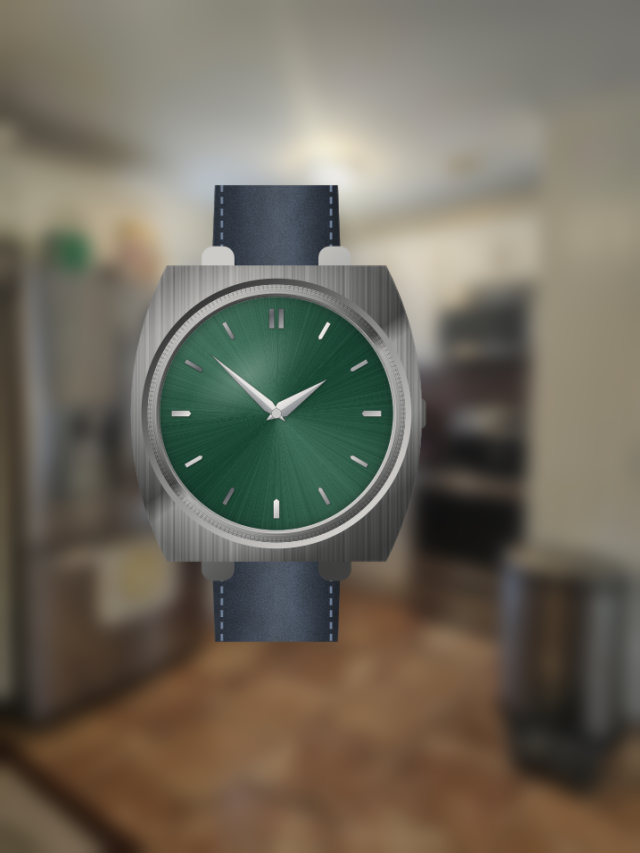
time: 1:52
